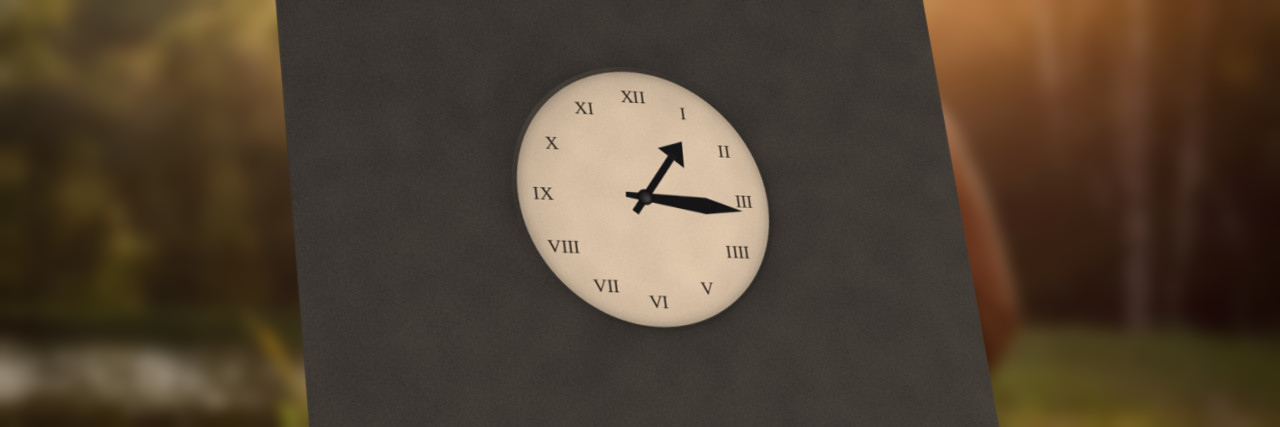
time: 1:16
